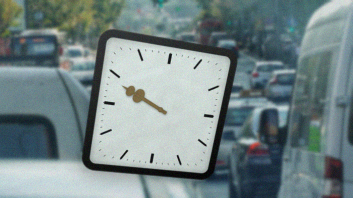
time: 9:49
